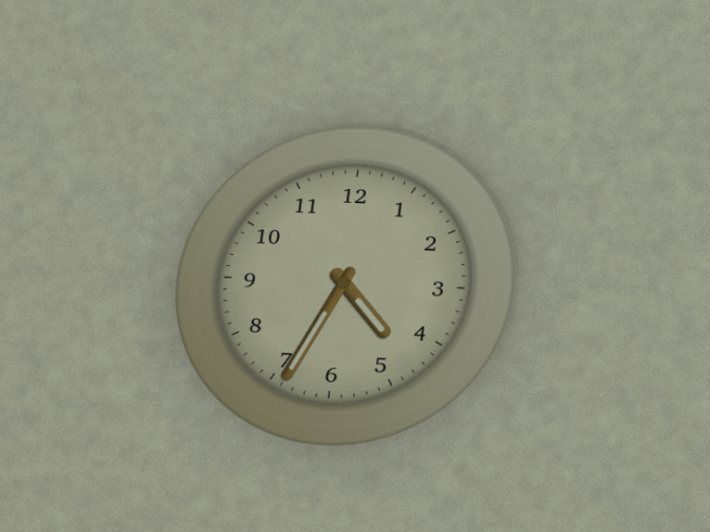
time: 4:34
